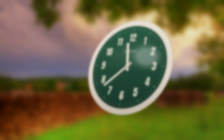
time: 11:38
